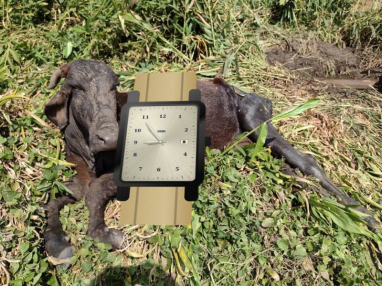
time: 8:54
